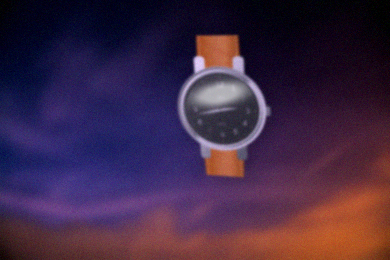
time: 2:43
